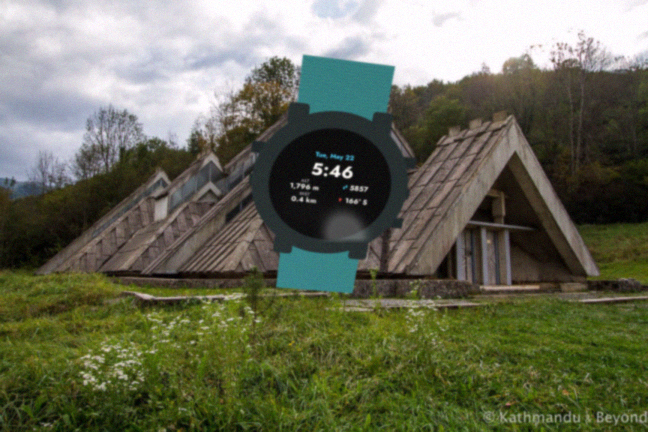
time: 5:46
